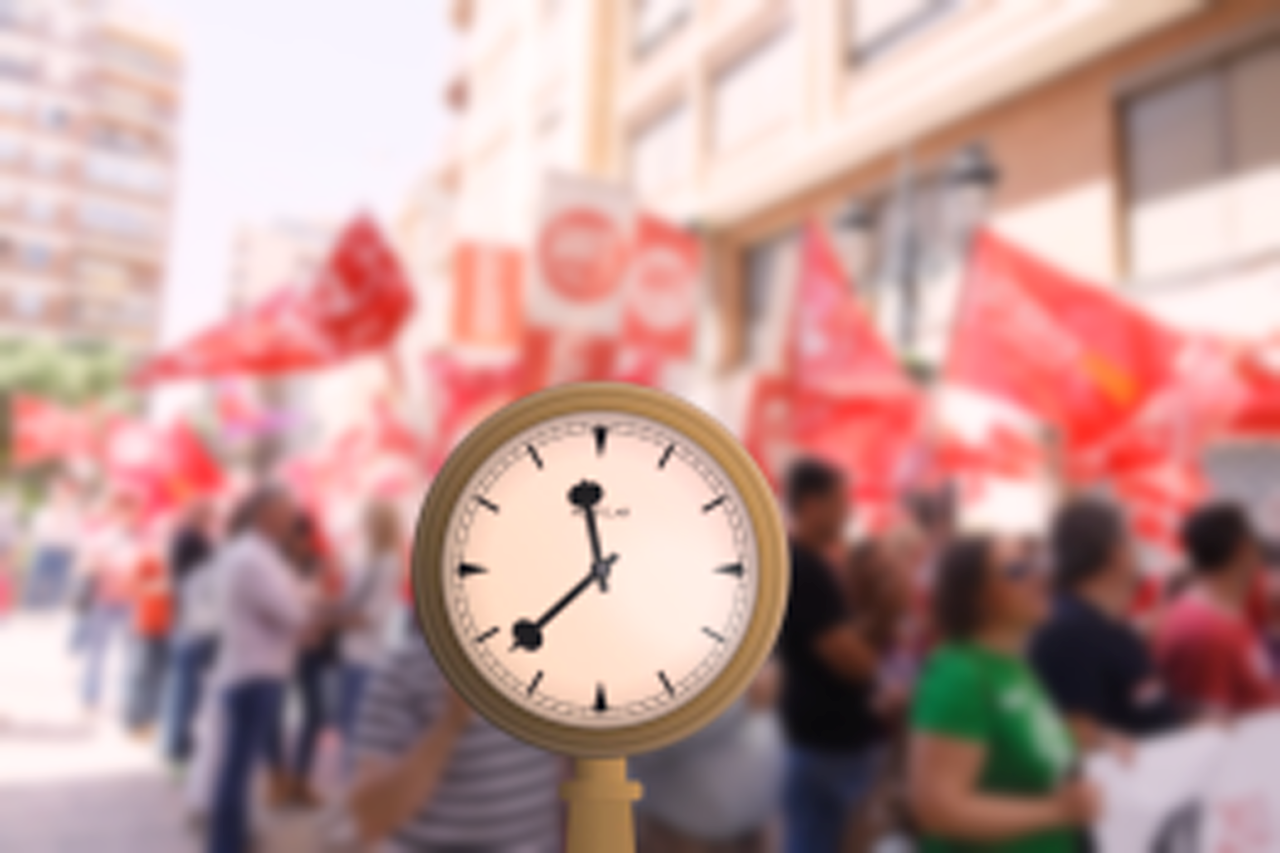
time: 11:38
